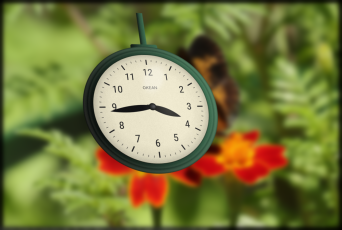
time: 3:44
